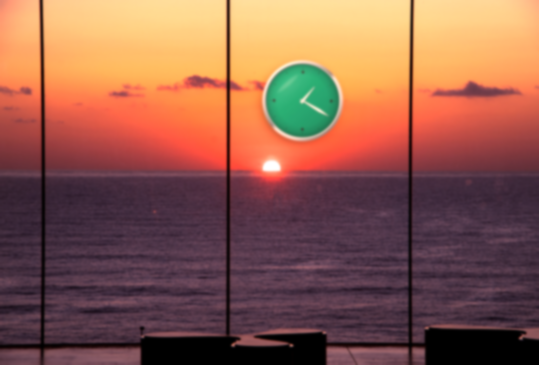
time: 1:20
